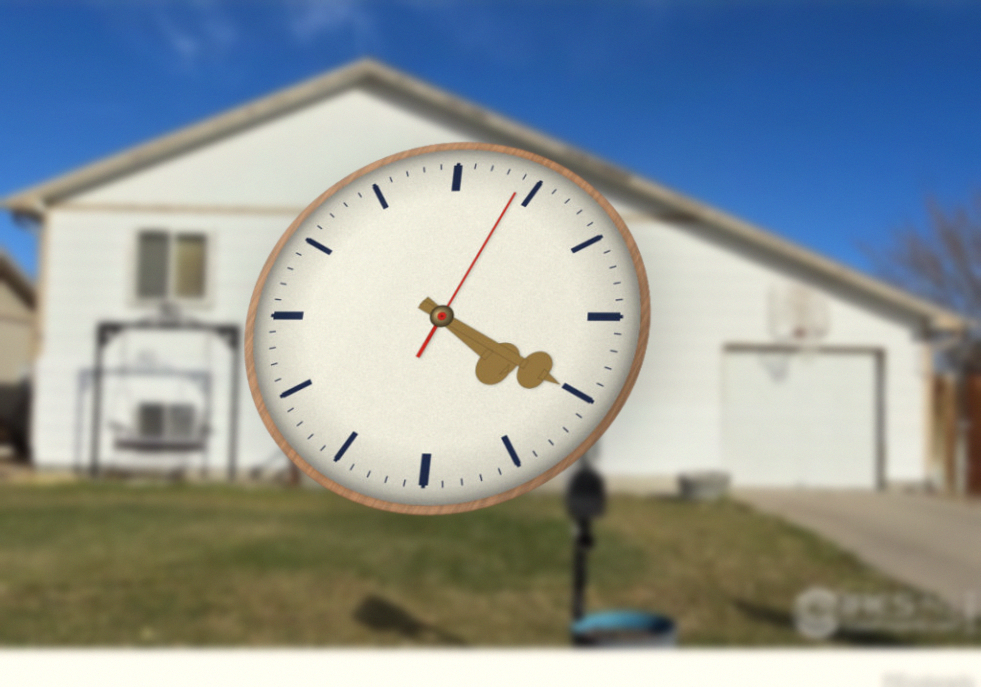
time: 4:20:04
